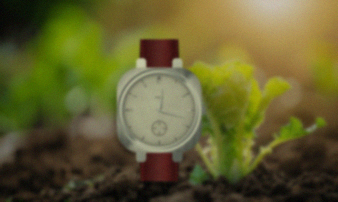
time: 12:18
